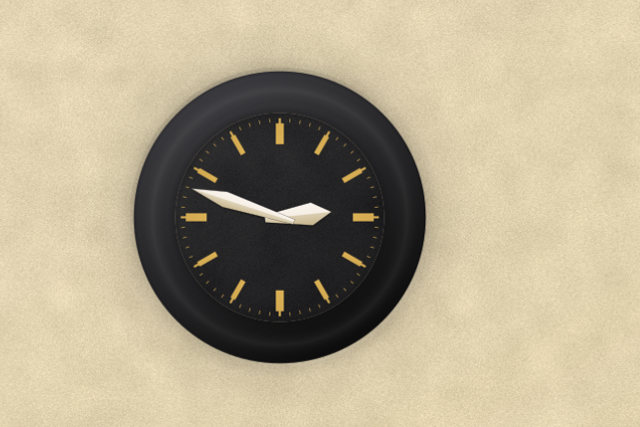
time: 2:48
